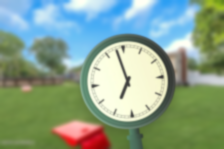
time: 6:58
